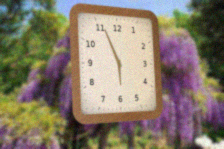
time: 5:56
